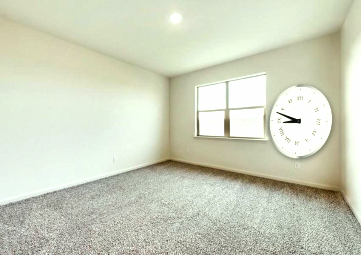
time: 8:48
